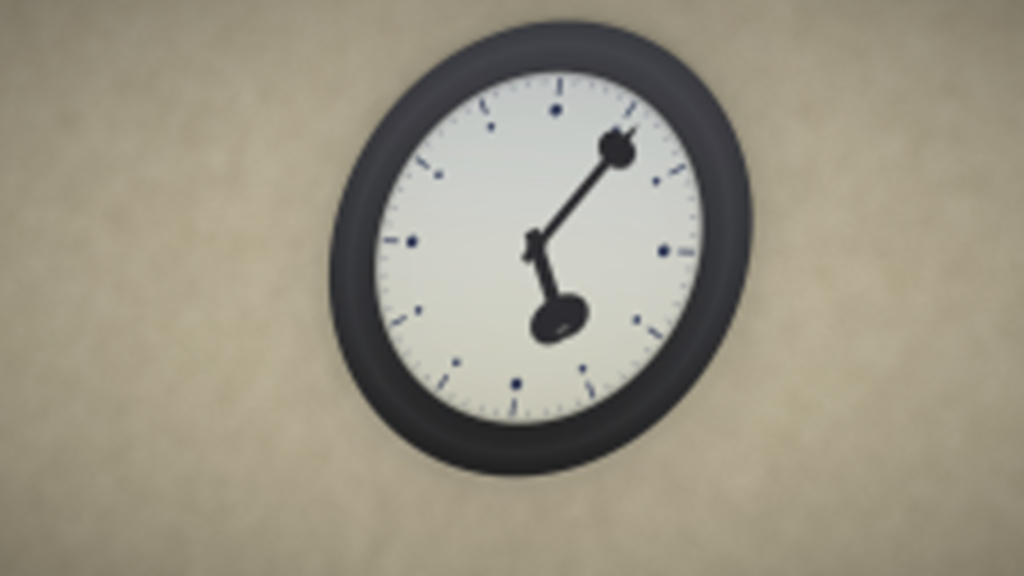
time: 5:06
